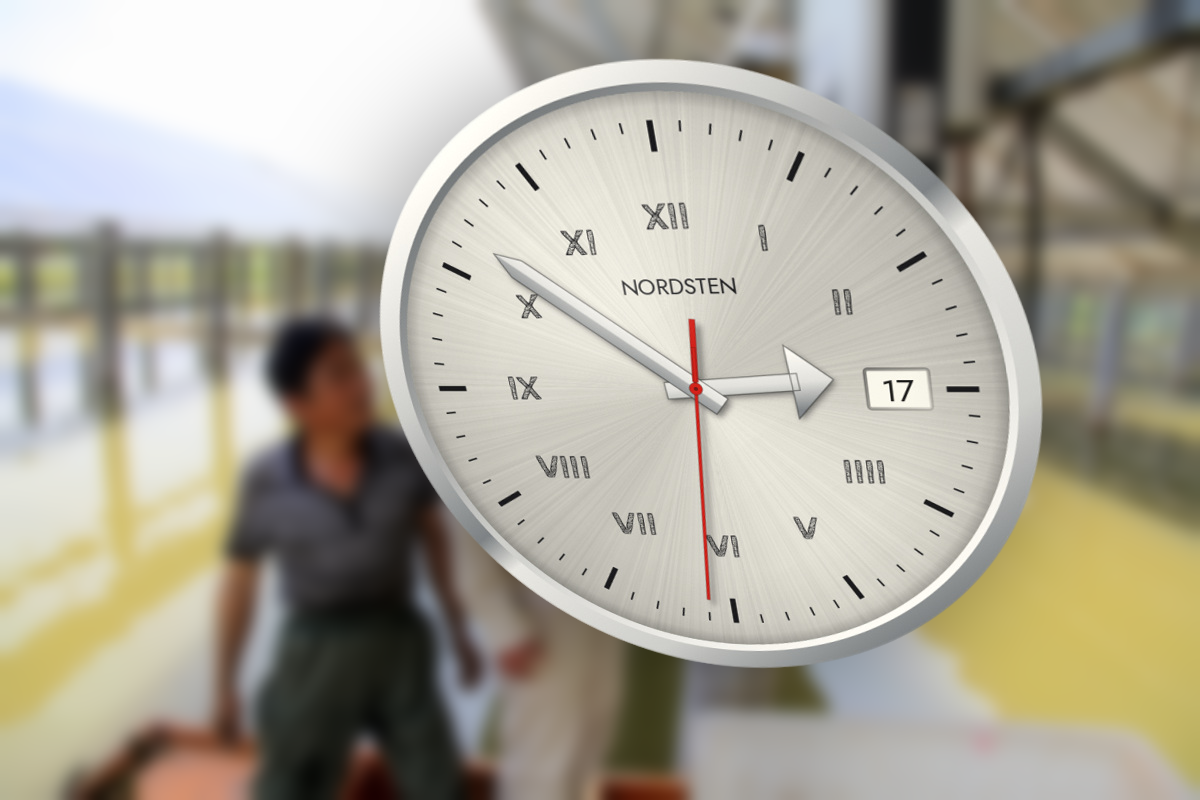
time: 2:51:31
